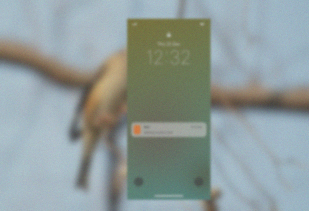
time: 12:32
